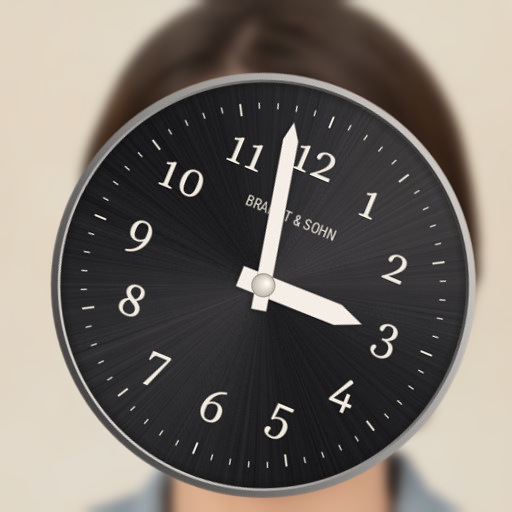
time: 2:58
